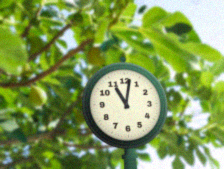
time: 11:02
